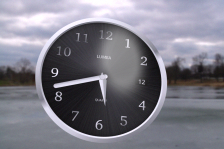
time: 5:42
